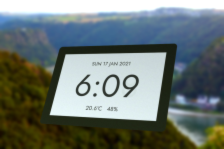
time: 6:09
